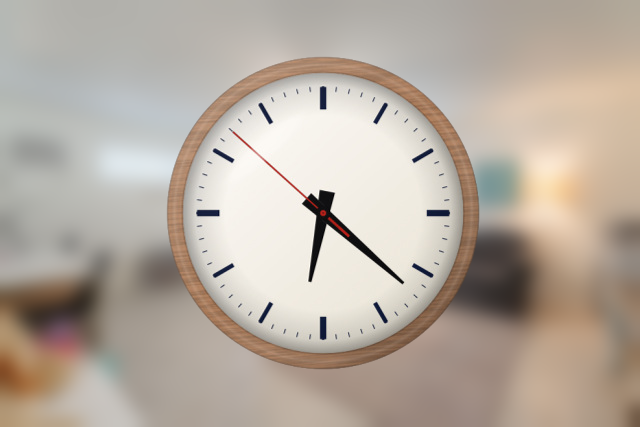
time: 6:21:52
